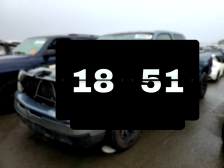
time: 18:51
